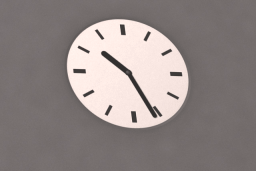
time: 10:26
